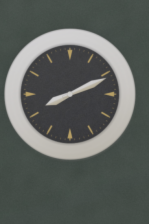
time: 8:11
